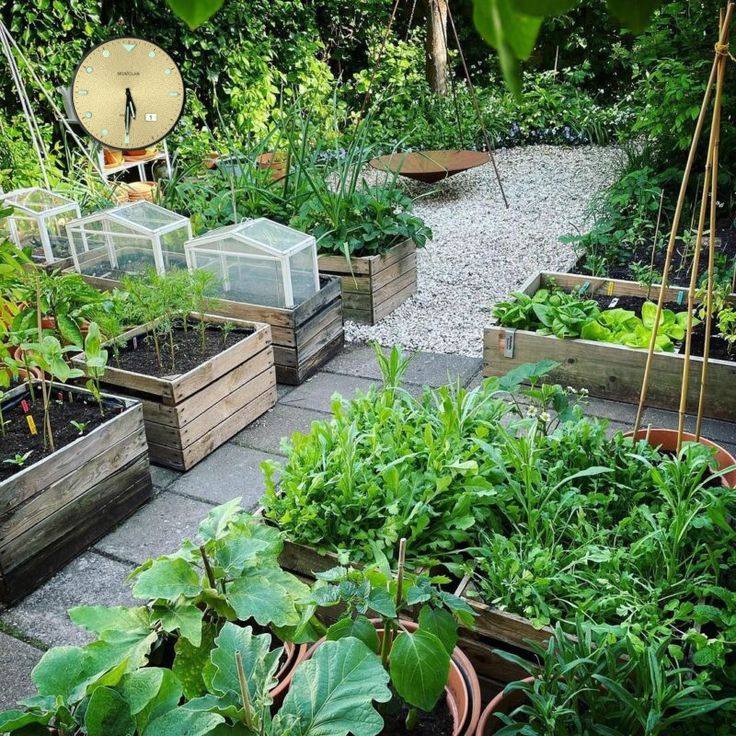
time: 5:30
